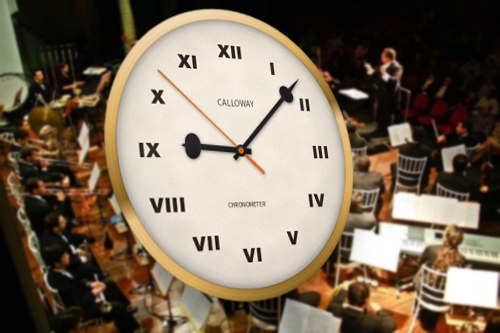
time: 9:07:52
